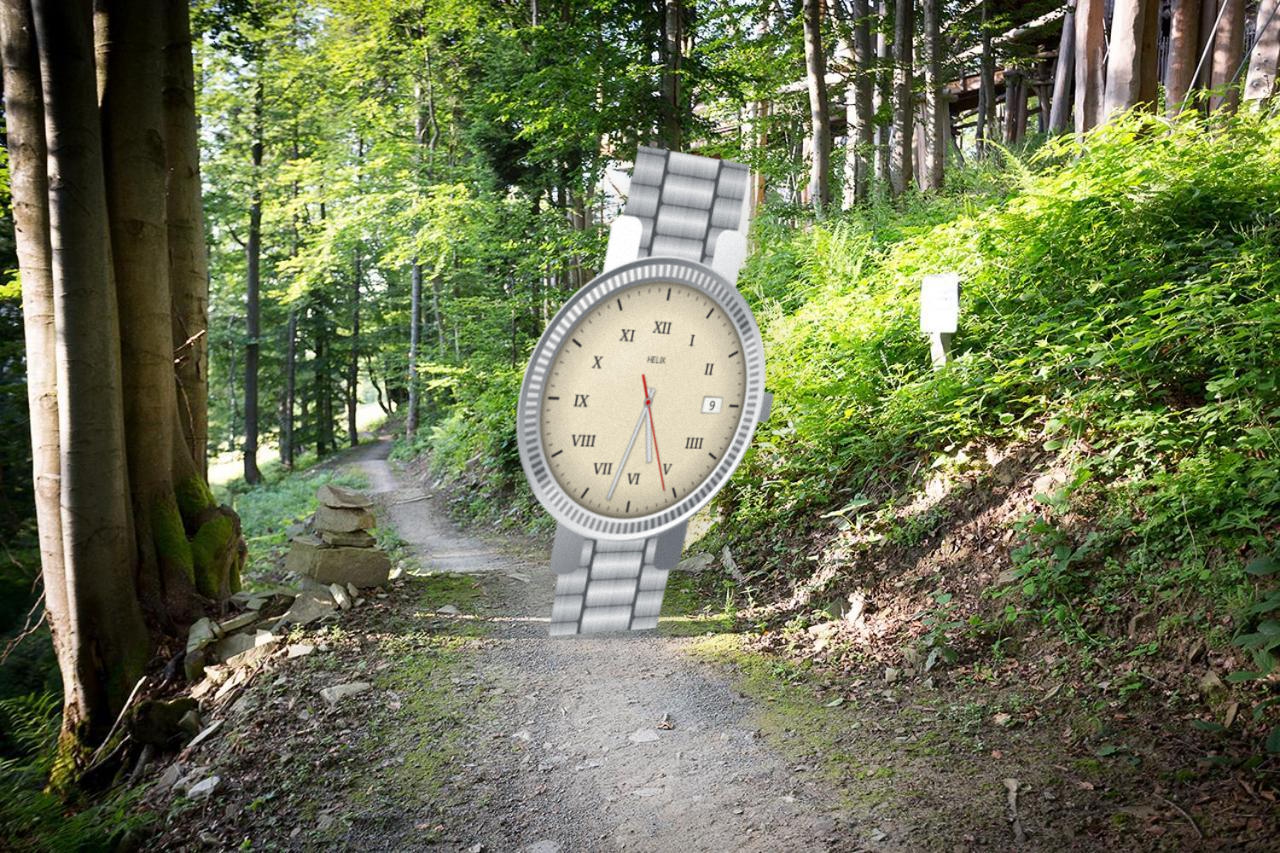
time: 5:32:26
